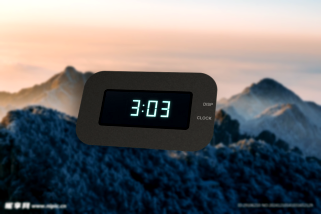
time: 3:03
